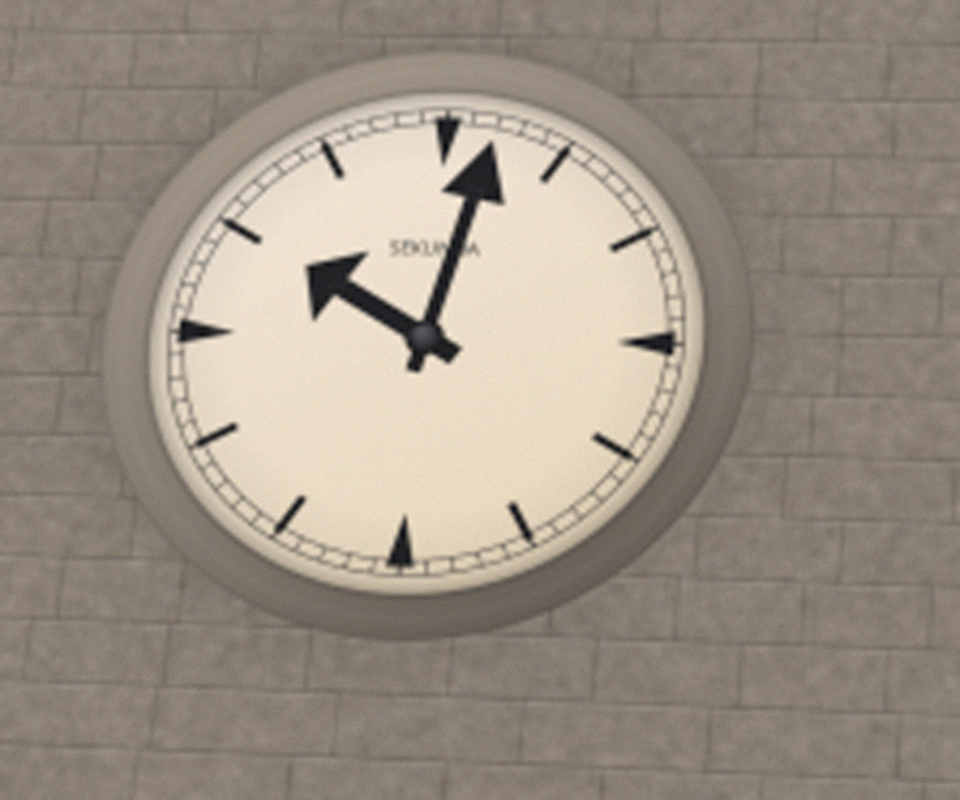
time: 10:02
